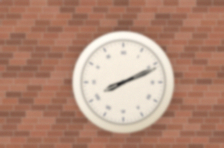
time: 8:11
